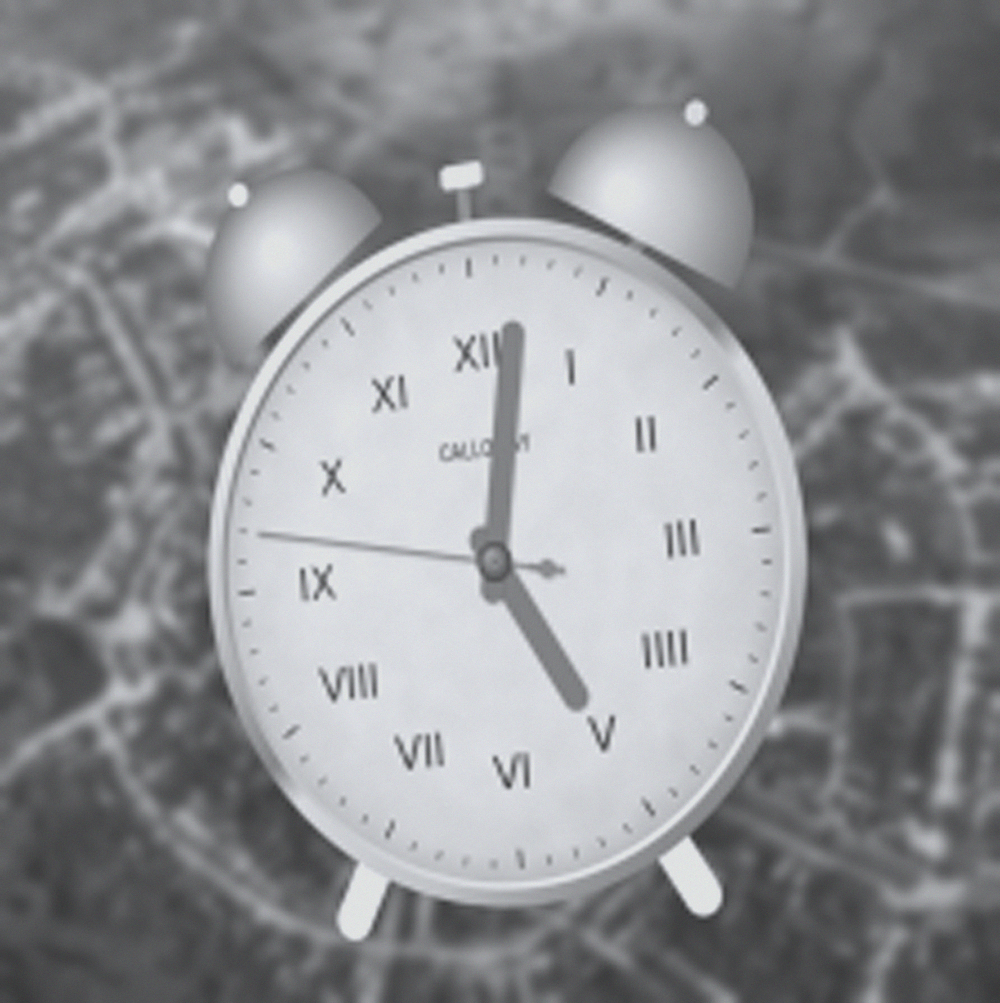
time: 5:01:47
